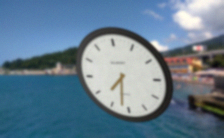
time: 7:32
